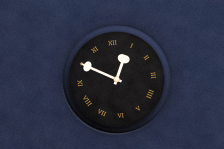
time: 12:50
